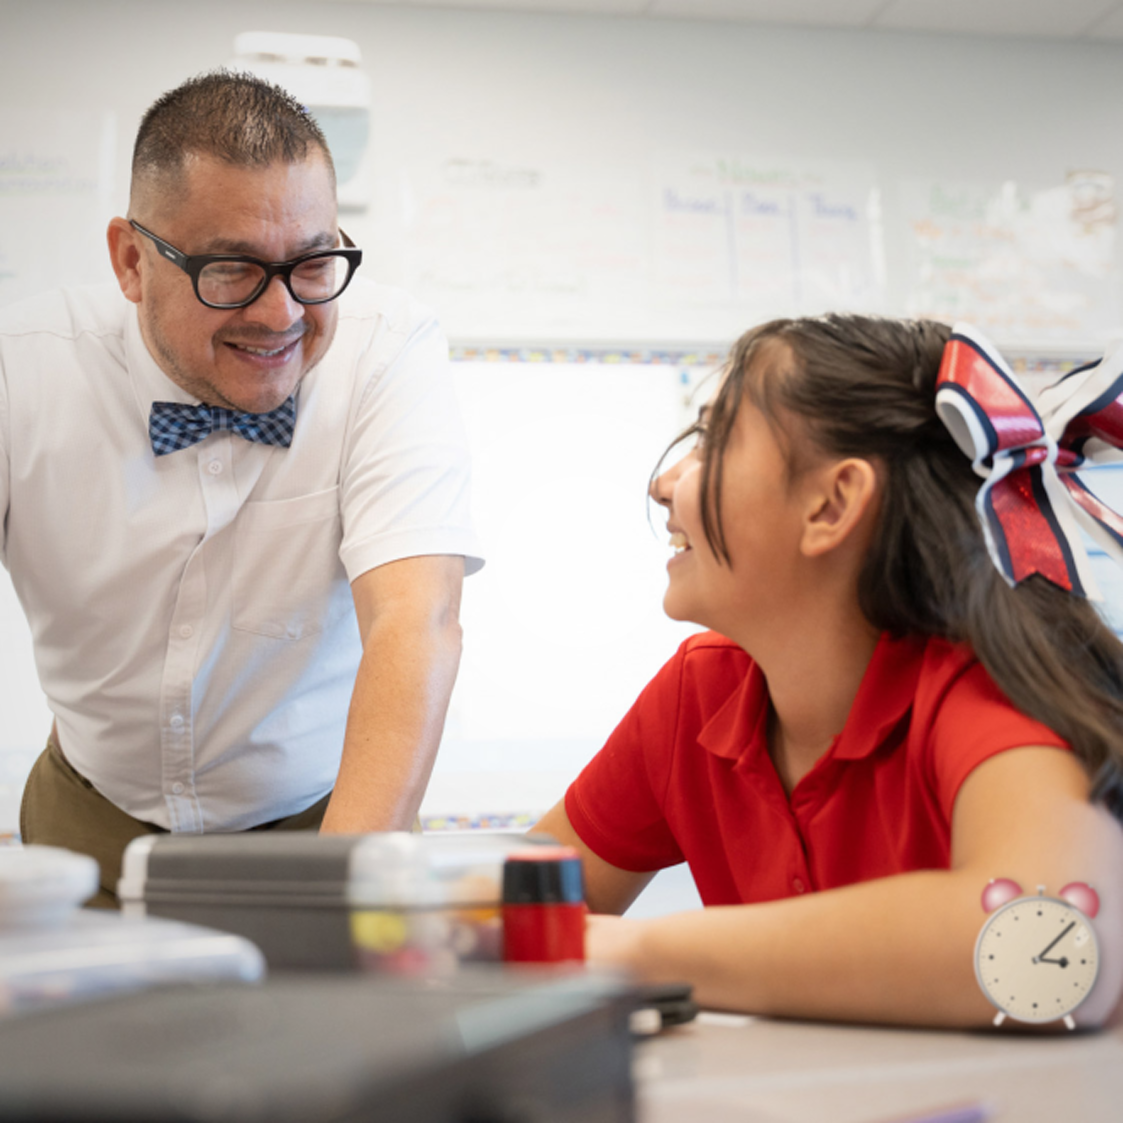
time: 3:07
